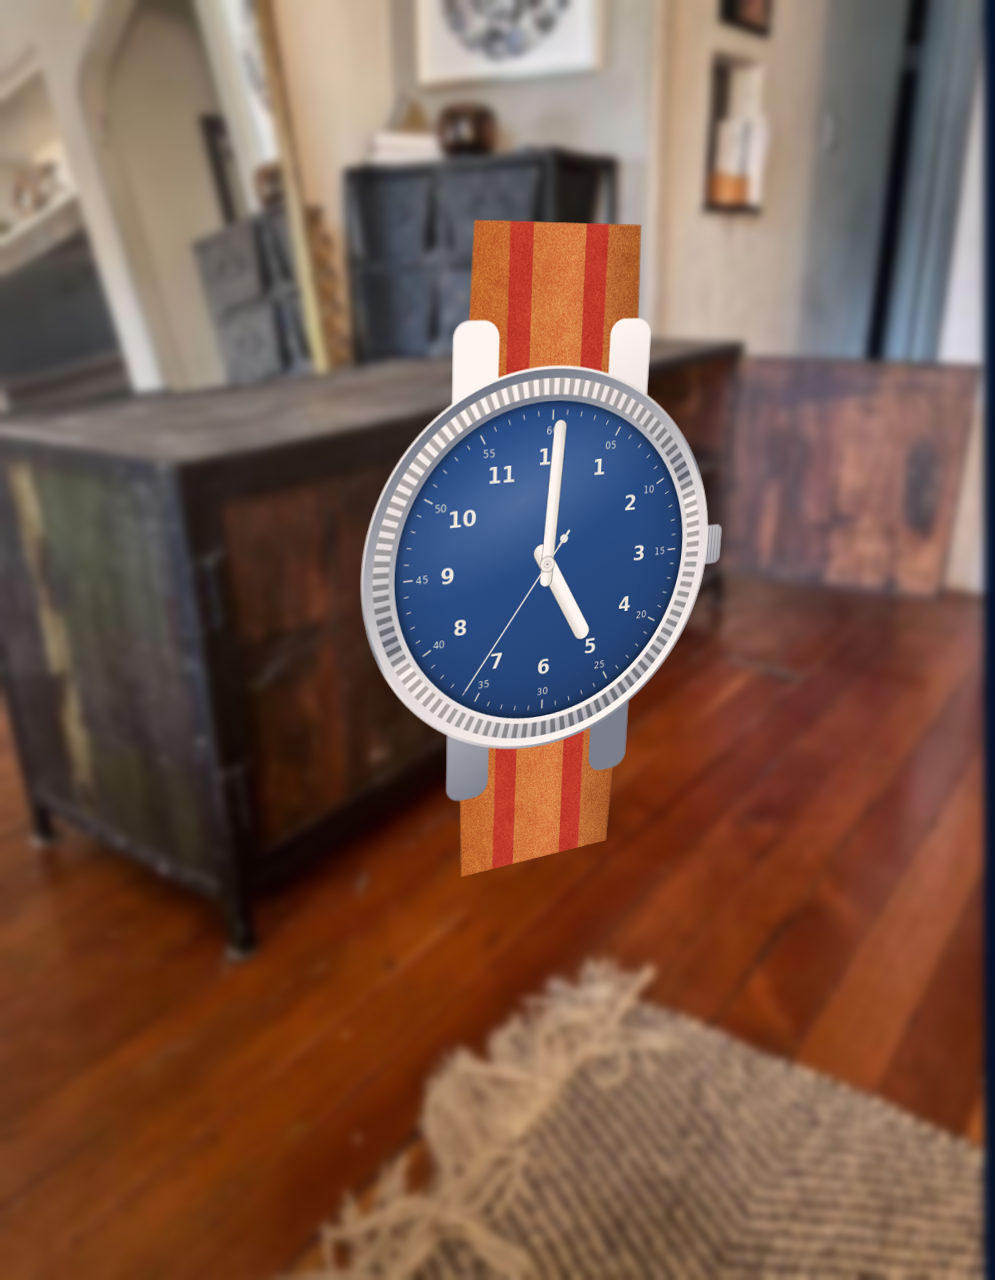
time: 5:00:36
